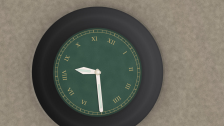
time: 8:25
